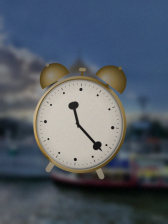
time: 11:22
